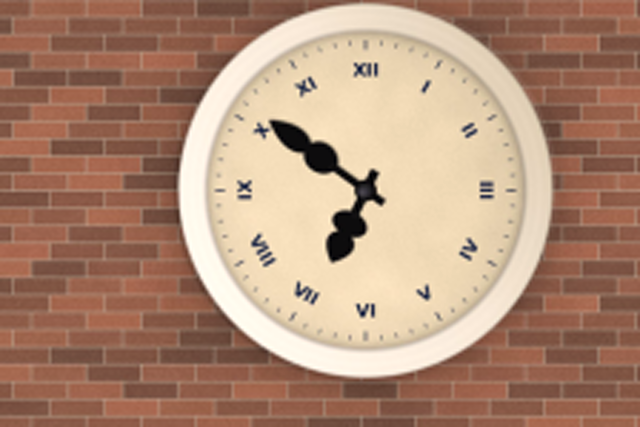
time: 6:51
